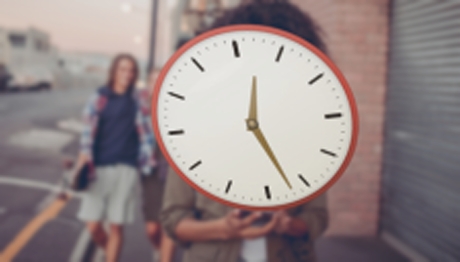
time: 12:27
